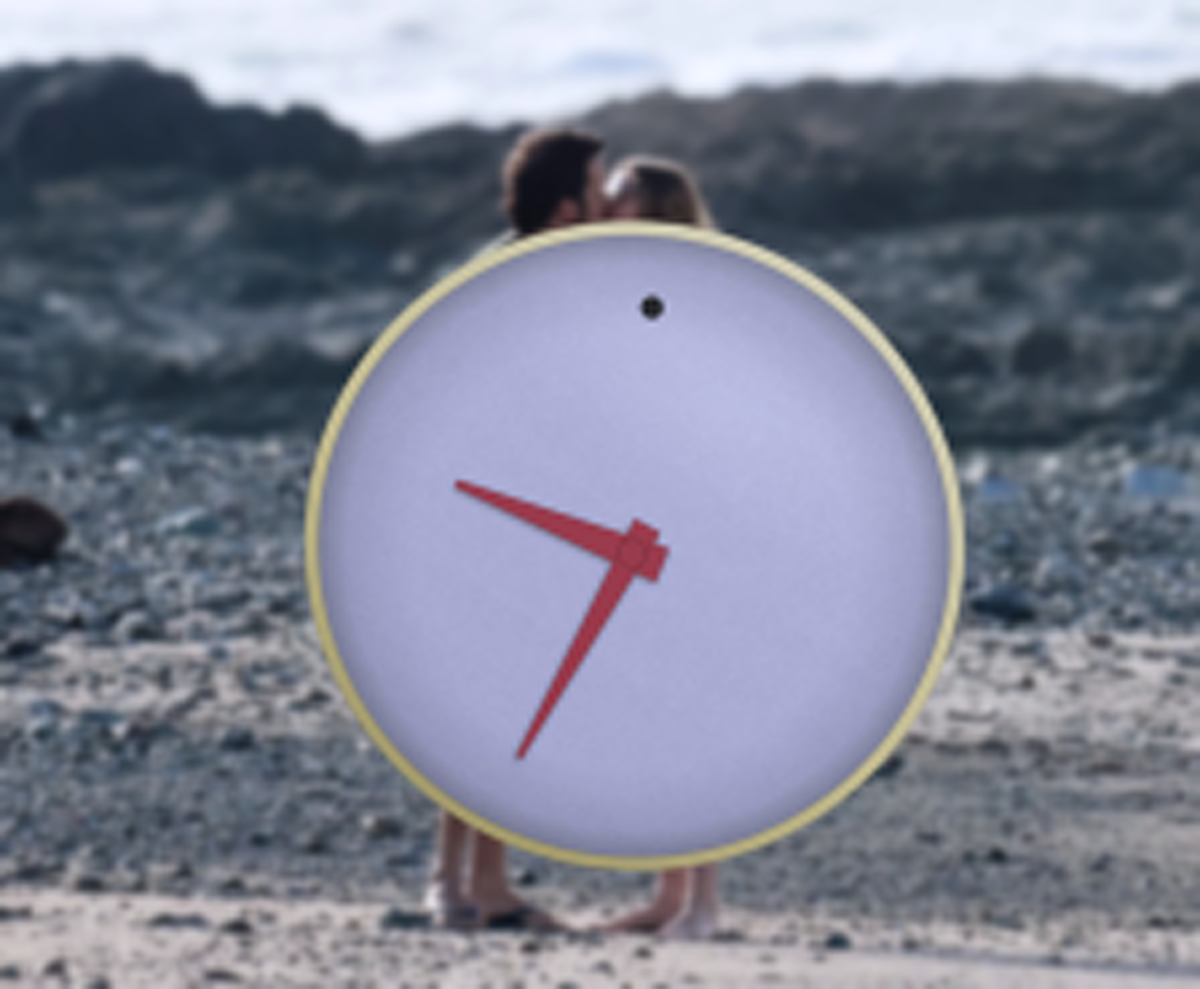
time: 9:34
